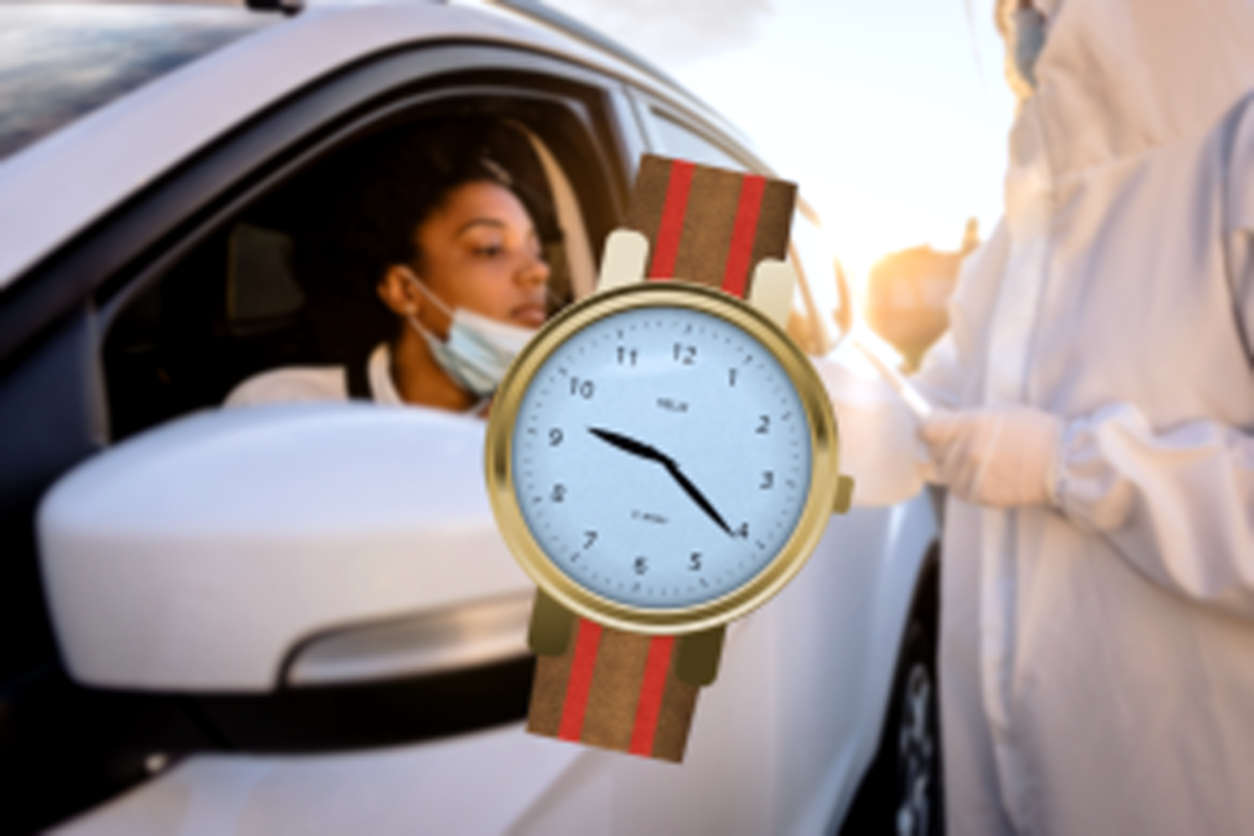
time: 9:21
